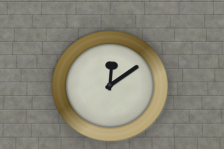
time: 12:09
